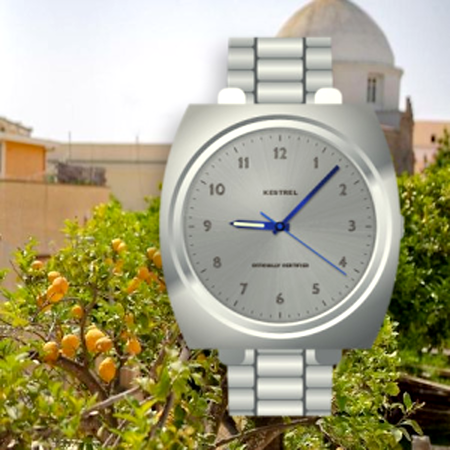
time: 9:07:21
